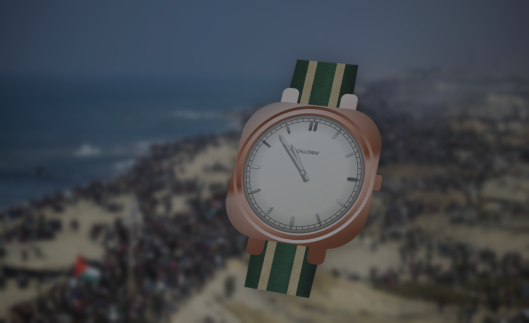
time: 10:53
